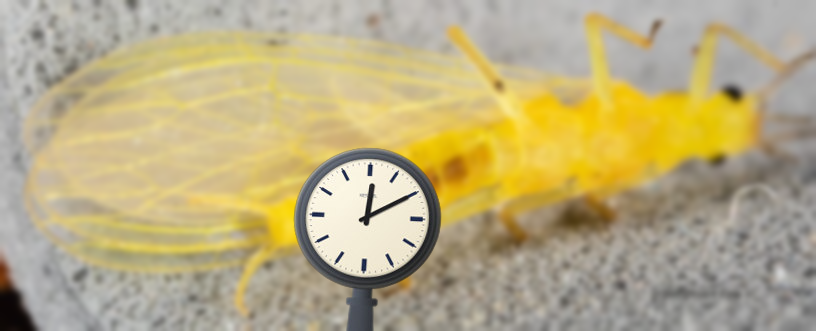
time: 12:10
